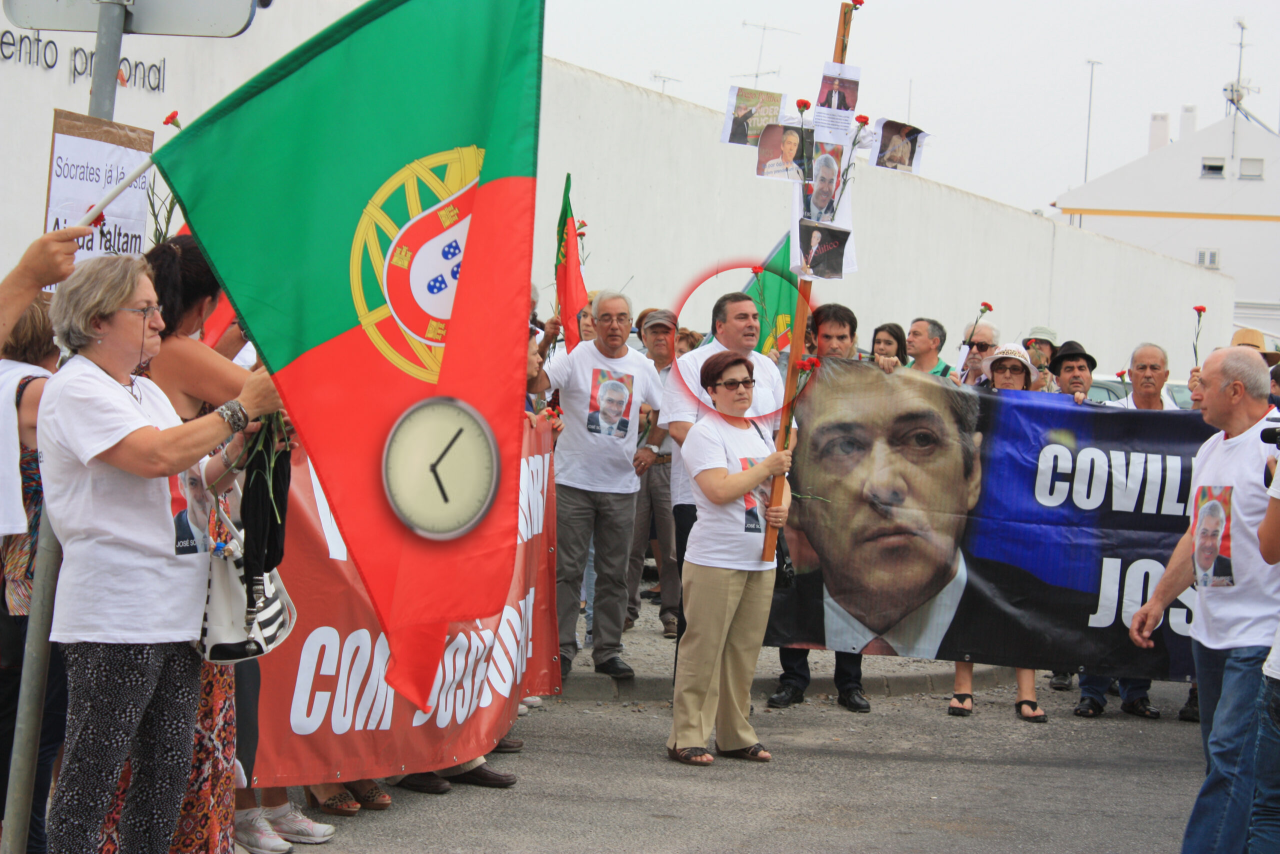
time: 5:07
